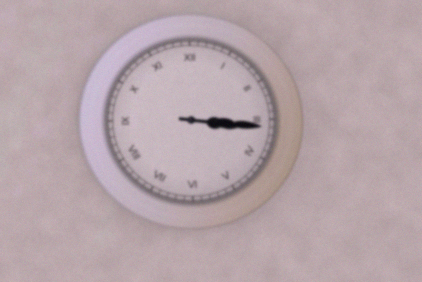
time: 3:16
